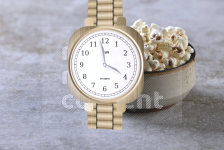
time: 3:58
